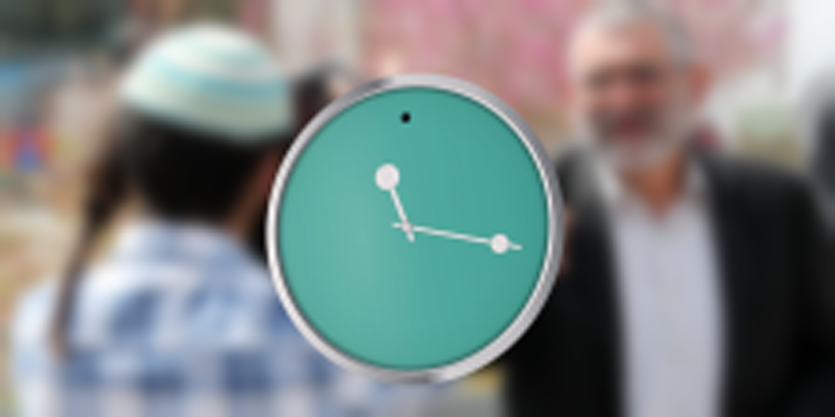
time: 11:17
